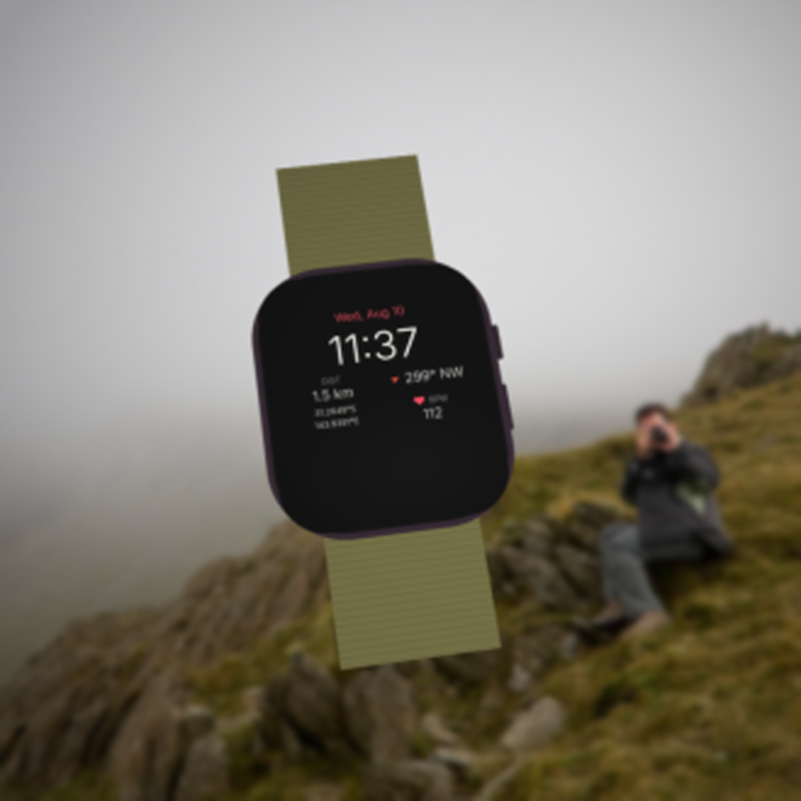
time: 11:37
